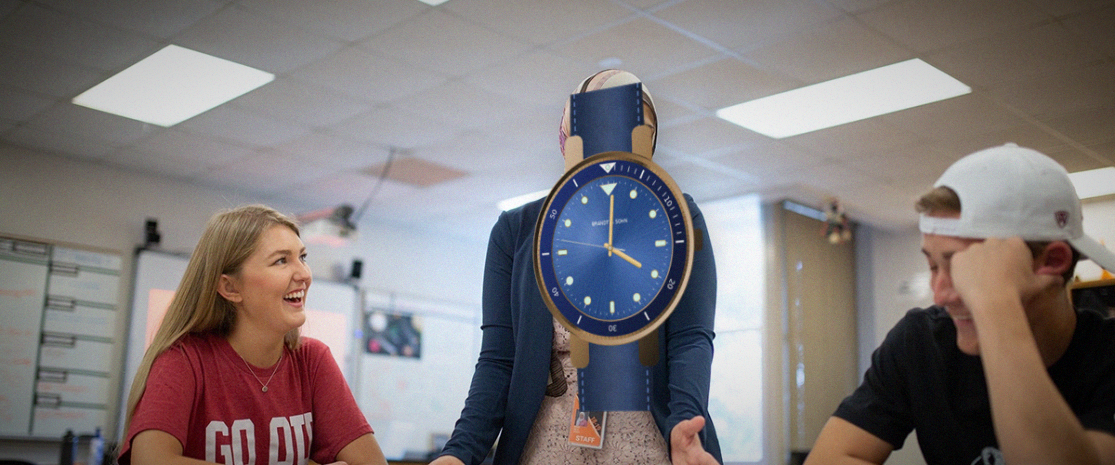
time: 4:00:47
